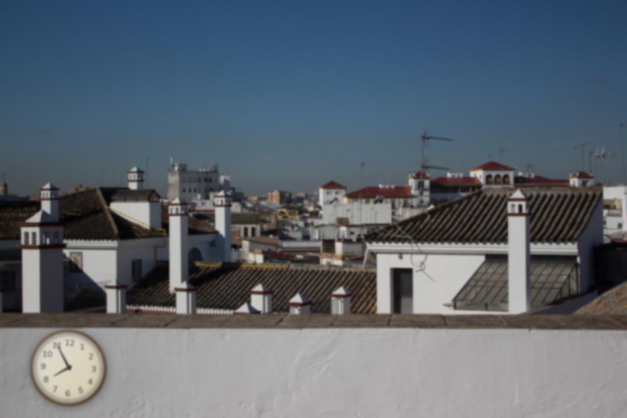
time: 7:55
